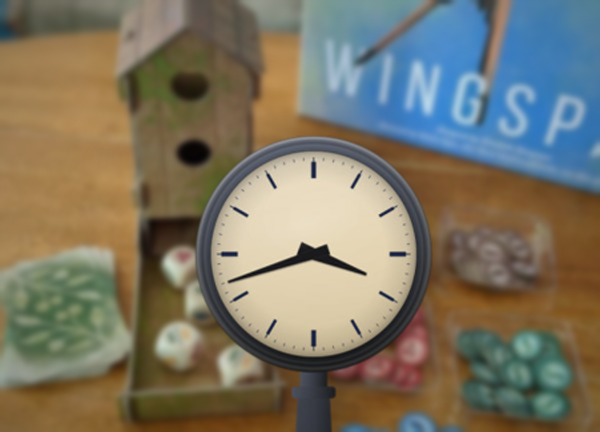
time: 3:42
